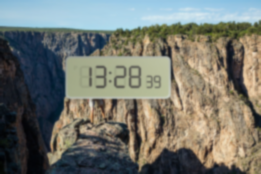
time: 13:28:39
